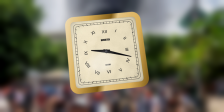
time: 9:18
